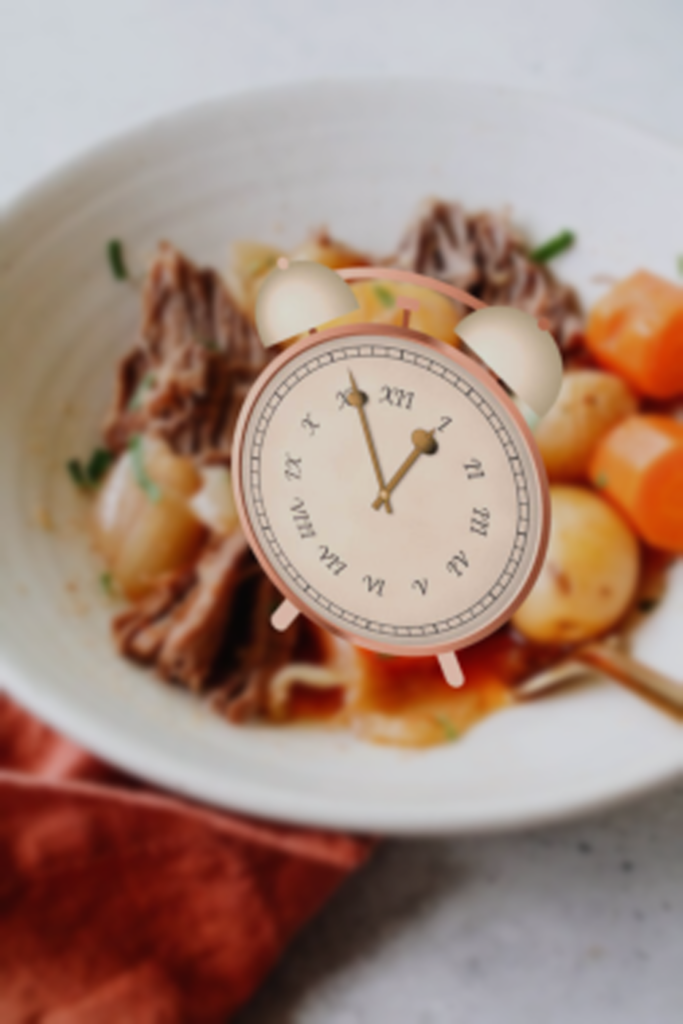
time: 12:56
